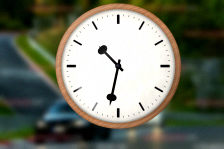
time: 10:32
